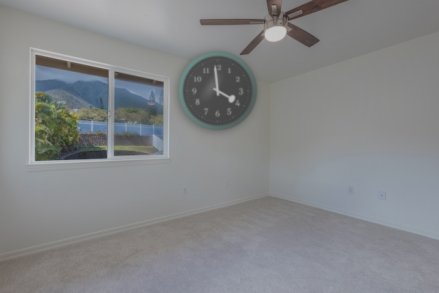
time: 3:59
